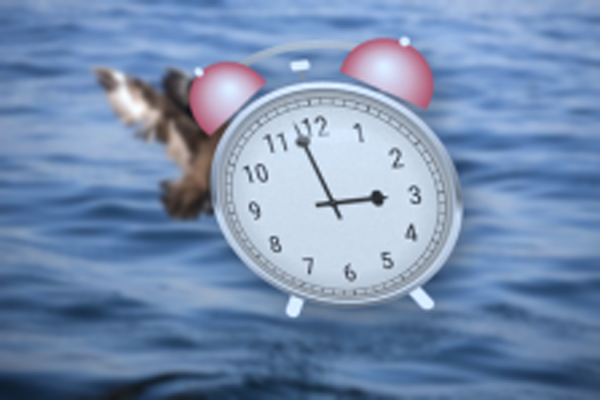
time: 2:58
